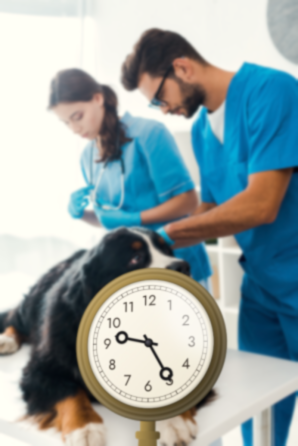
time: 9:25
